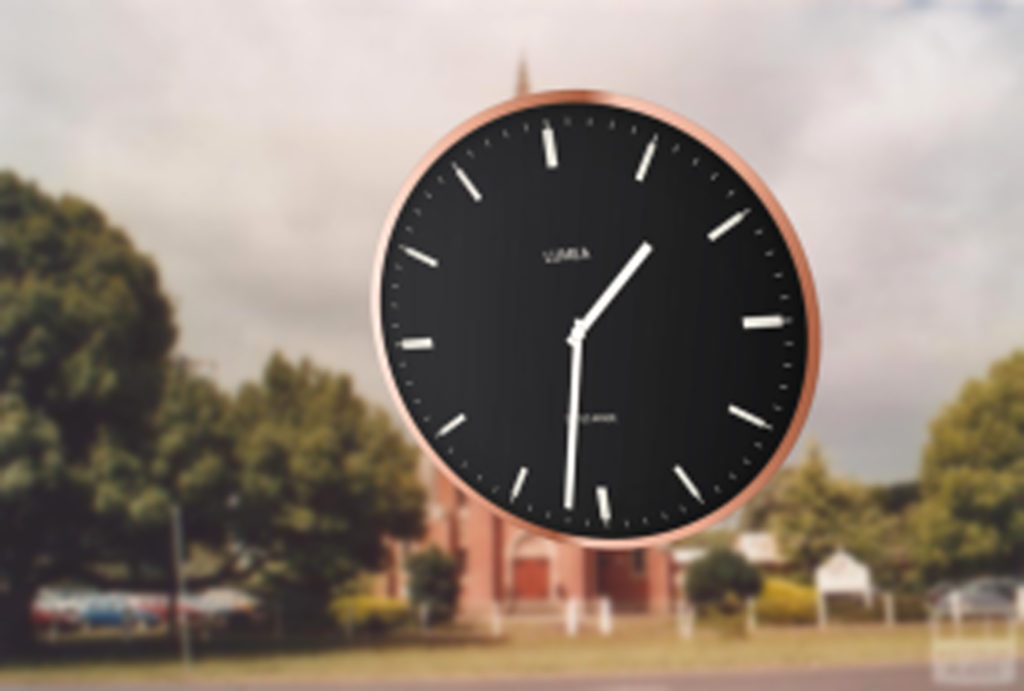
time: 1:32
